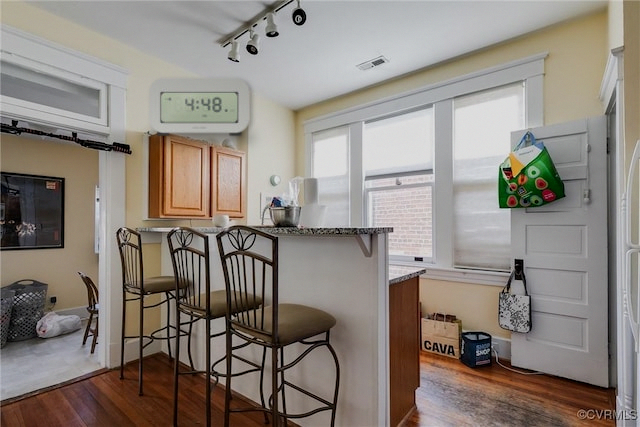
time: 4:48
